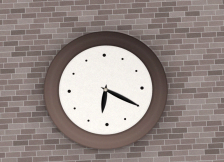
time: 6:20
